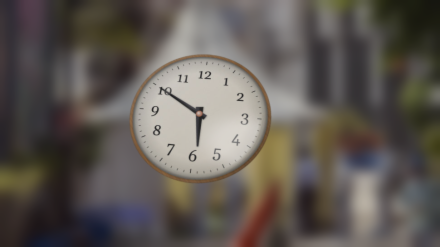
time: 5:50
